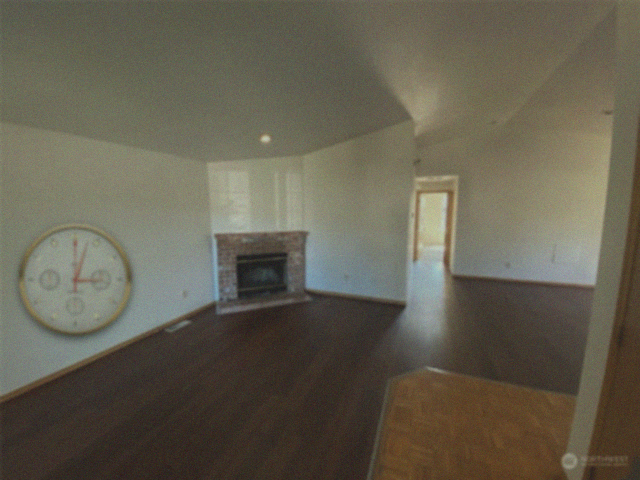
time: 3:03
